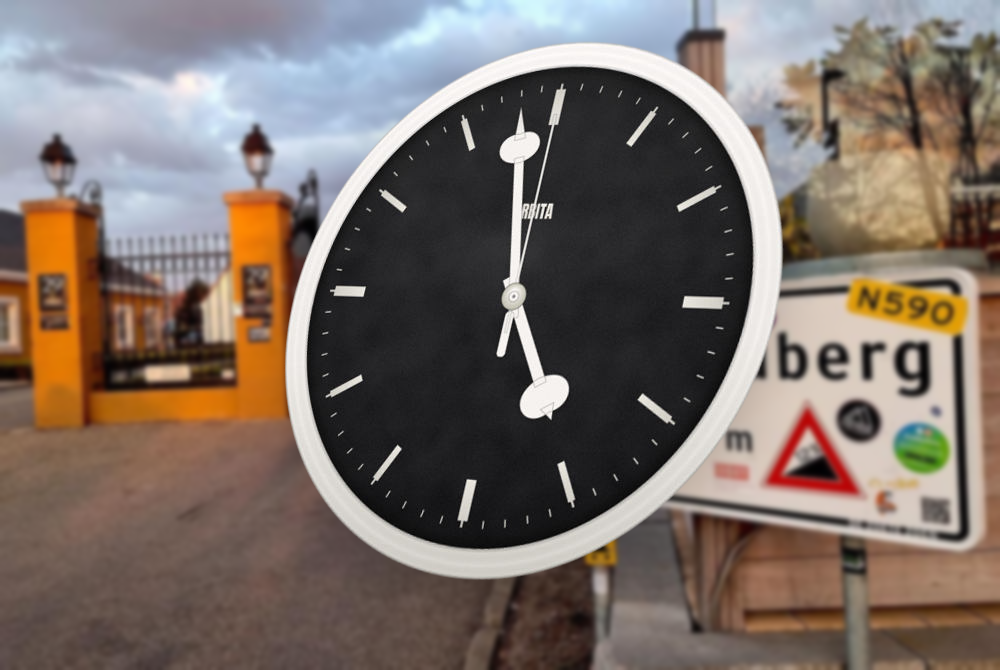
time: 4:58:00
